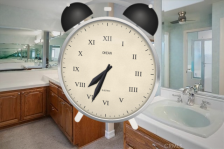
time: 7:34
